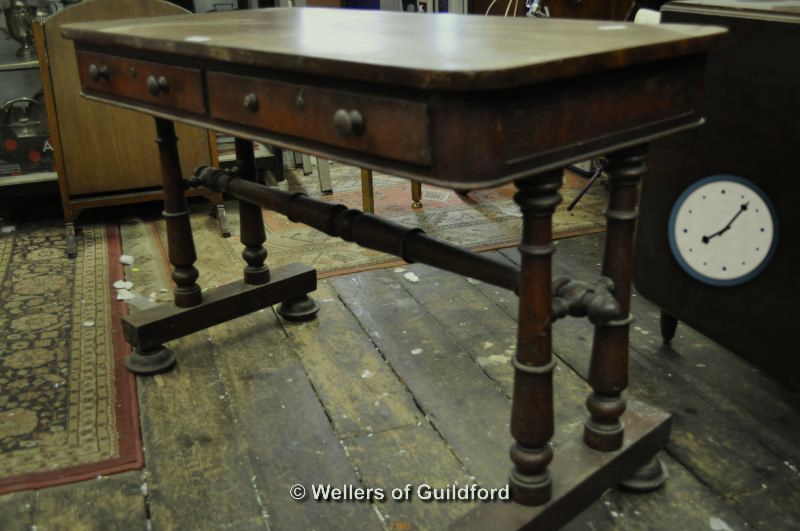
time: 8:07
